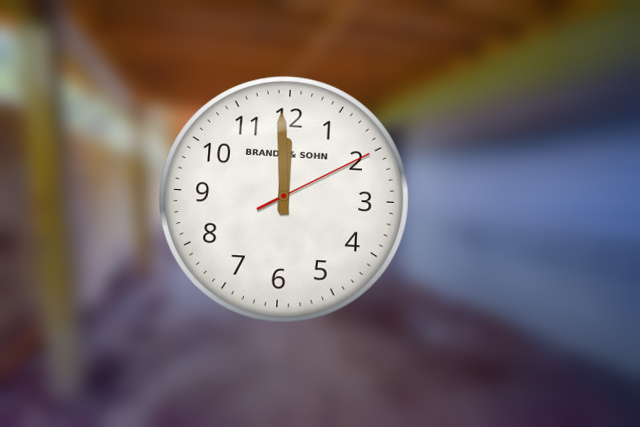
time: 11:59:10
